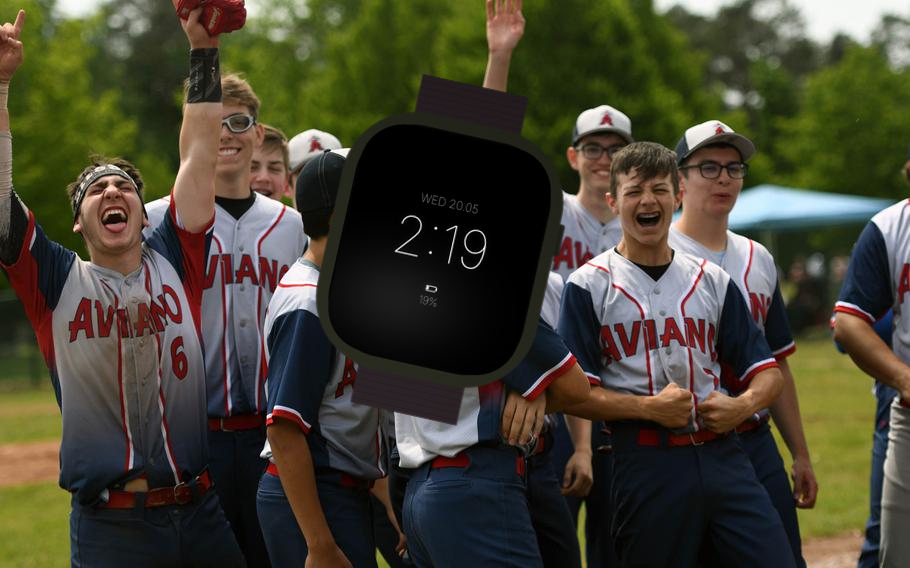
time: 2:19
